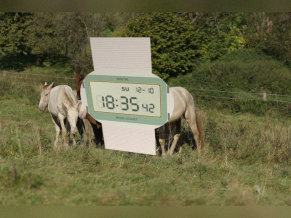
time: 18:35:42
